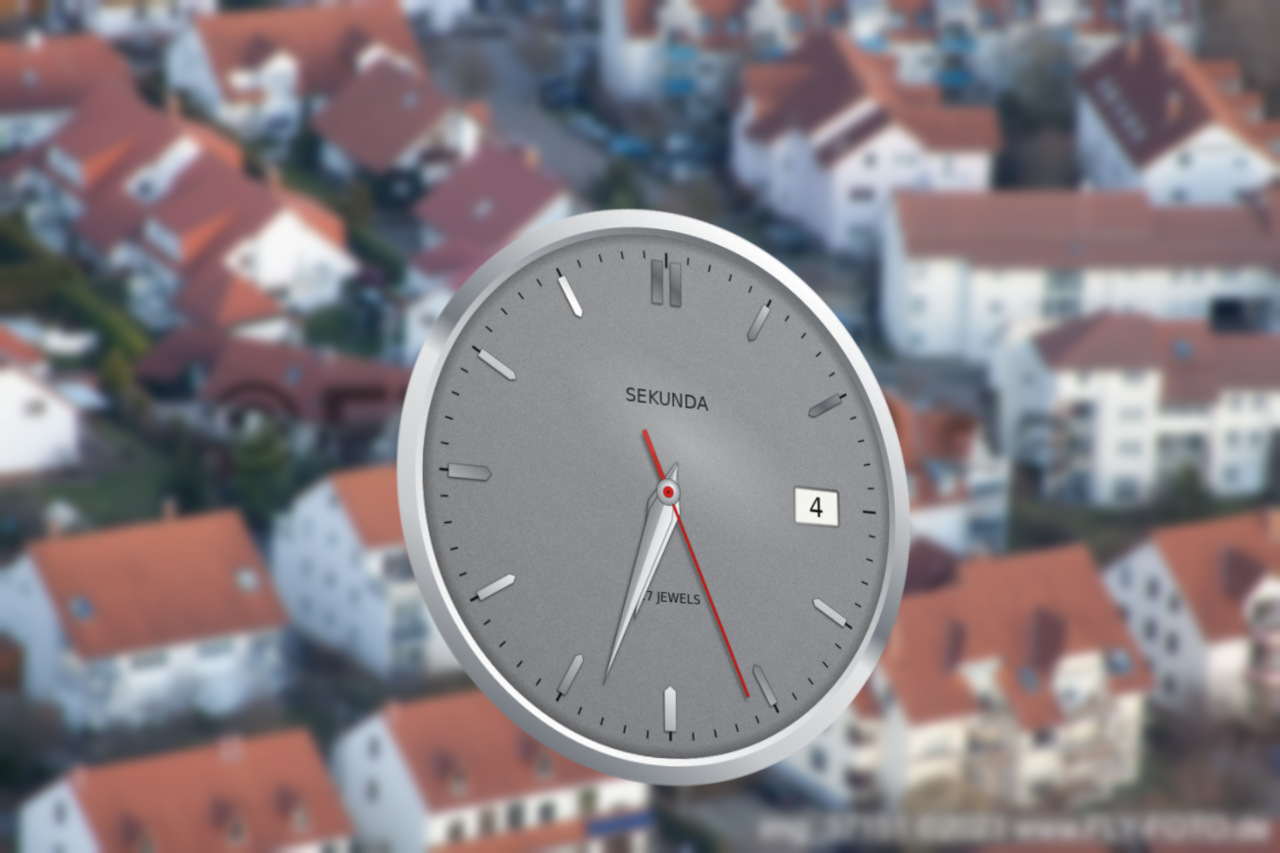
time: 6:33:26
